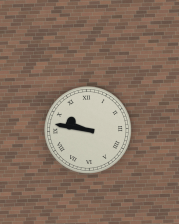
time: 9:47
